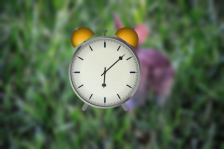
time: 6:08
